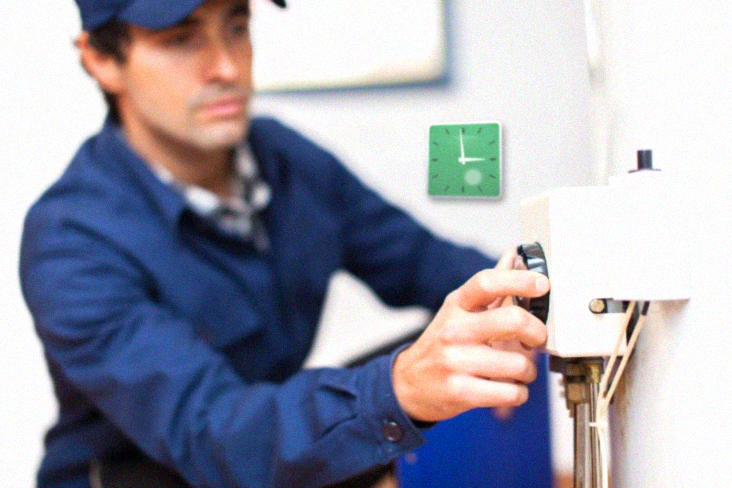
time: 2:59
